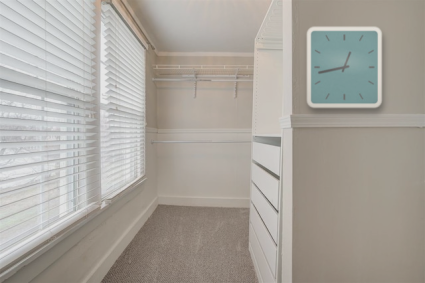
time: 12:43
